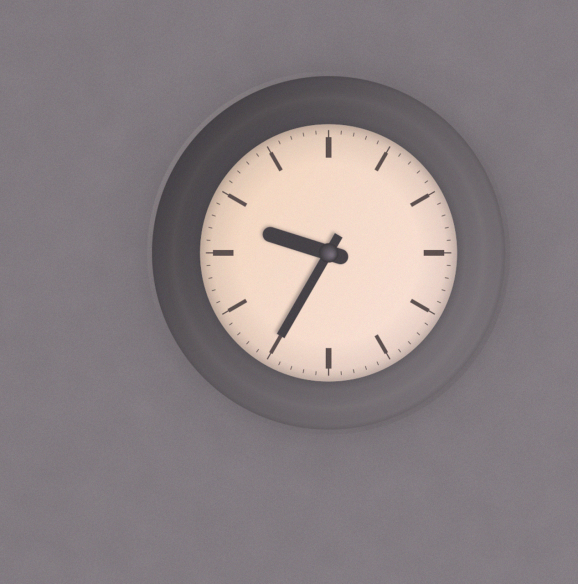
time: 9:35
